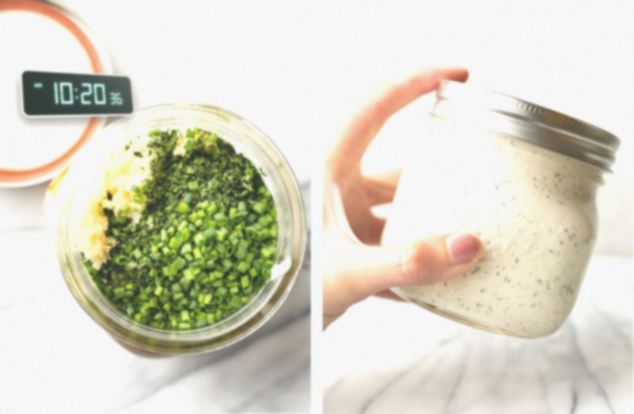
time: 10:20
